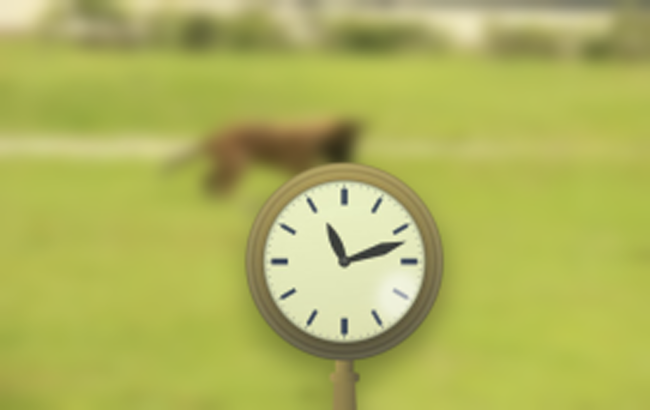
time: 11:12
